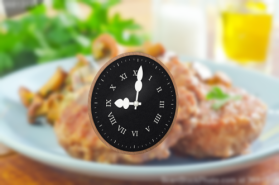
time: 9:01
